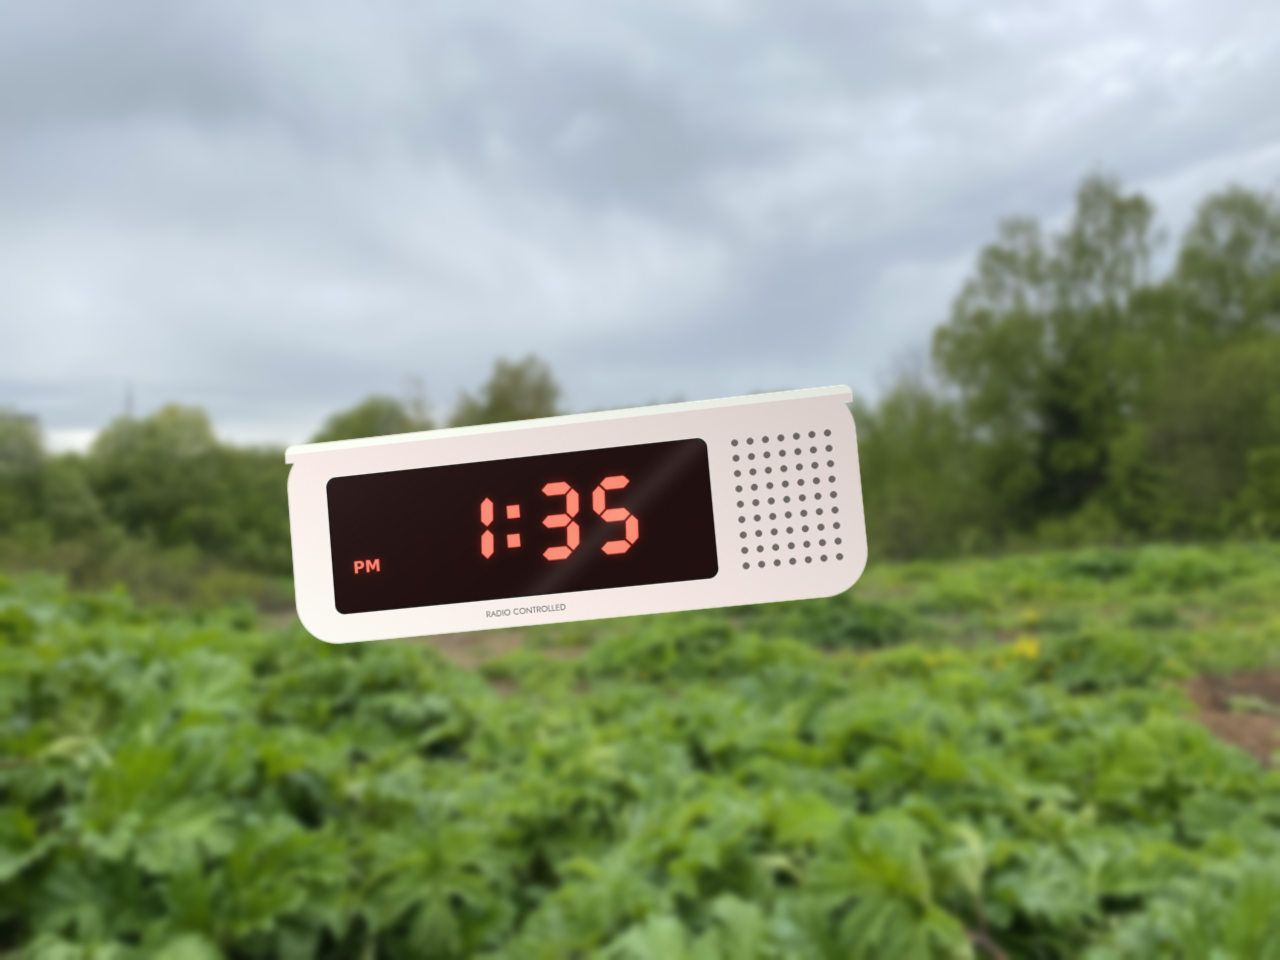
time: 1:35
